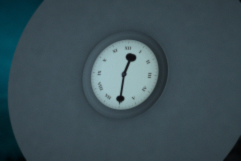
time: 12:30
